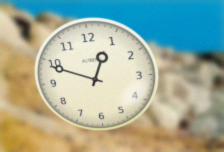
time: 12:49
